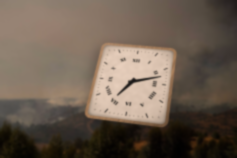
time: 7:12
